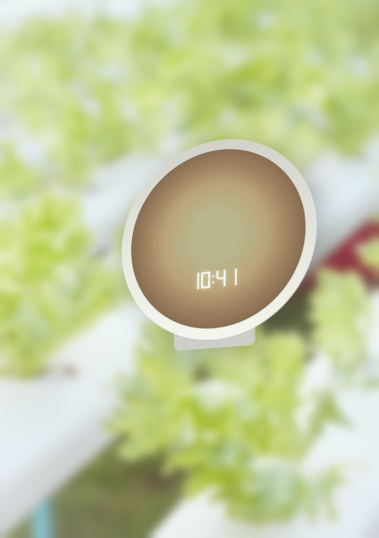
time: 10:41
